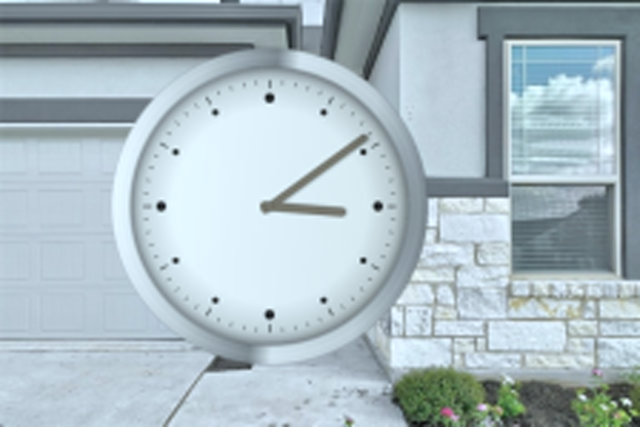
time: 3:09
